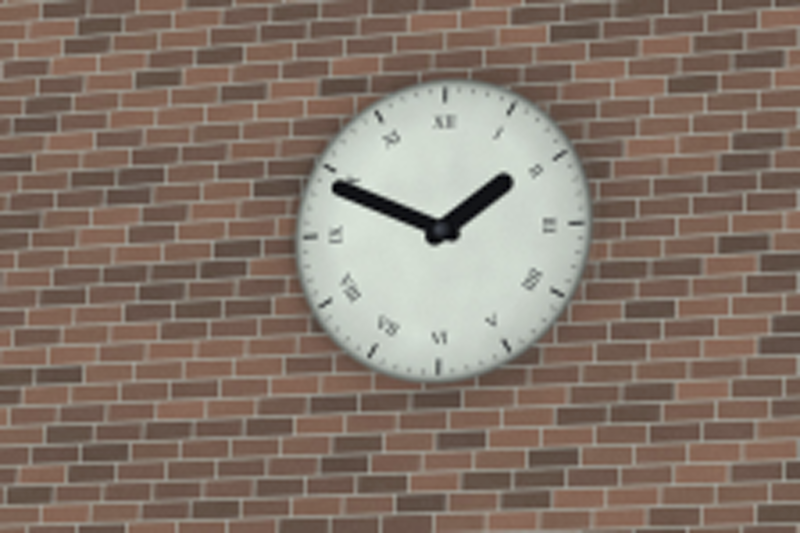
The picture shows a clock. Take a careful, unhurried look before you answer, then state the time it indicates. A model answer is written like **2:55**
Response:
**1:49**
